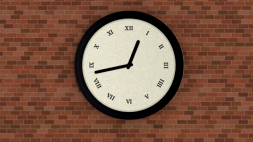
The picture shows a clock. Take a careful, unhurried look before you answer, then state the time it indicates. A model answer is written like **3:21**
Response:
**12:43**
